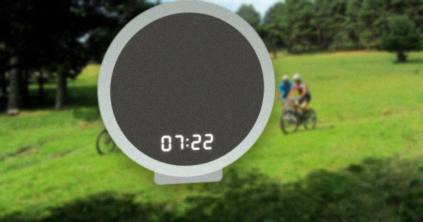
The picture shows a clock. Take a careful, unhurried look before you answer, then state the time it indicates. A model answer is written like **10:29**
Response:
**7:22**
